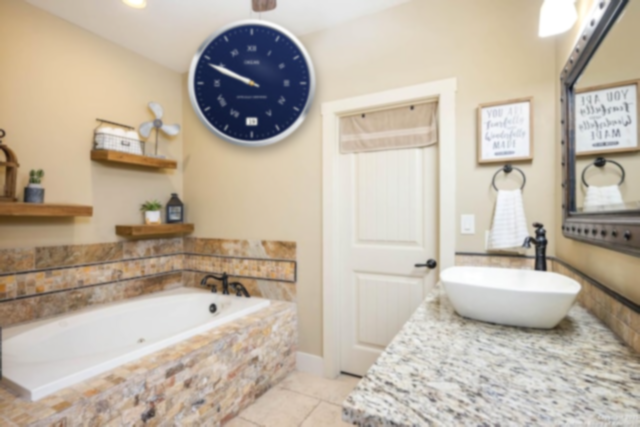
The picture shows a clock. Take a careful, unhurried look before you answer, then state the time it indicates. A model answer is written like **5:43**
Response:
**9:49**
